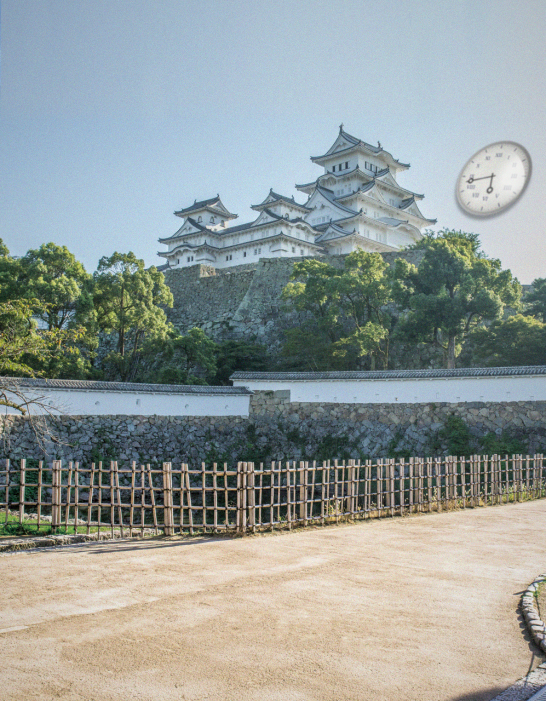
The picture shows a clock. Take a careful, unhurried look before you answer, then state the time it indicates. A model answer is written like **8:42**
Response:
**5:43**
